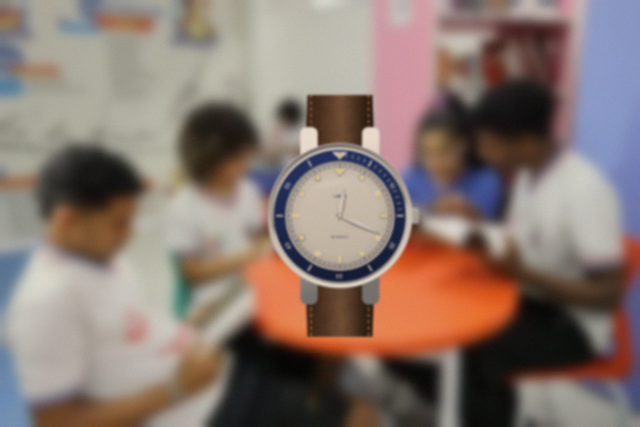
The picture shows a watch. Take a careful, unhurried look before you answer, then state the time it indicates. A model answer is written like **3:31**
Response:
**12:19**
